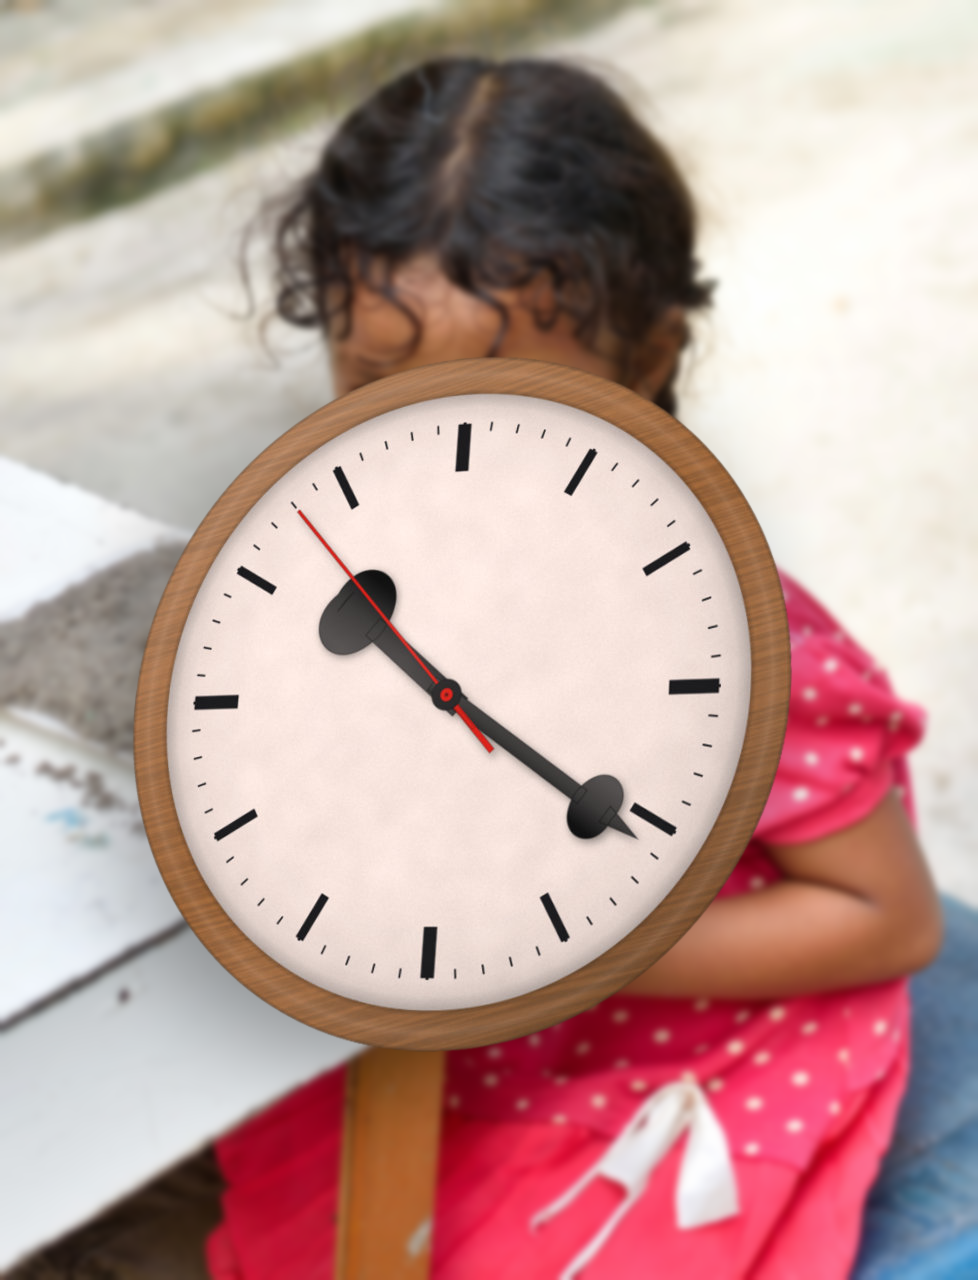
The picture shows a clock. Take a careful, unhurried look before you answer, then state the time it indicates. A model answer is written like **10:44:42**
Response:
**10:20:53**
